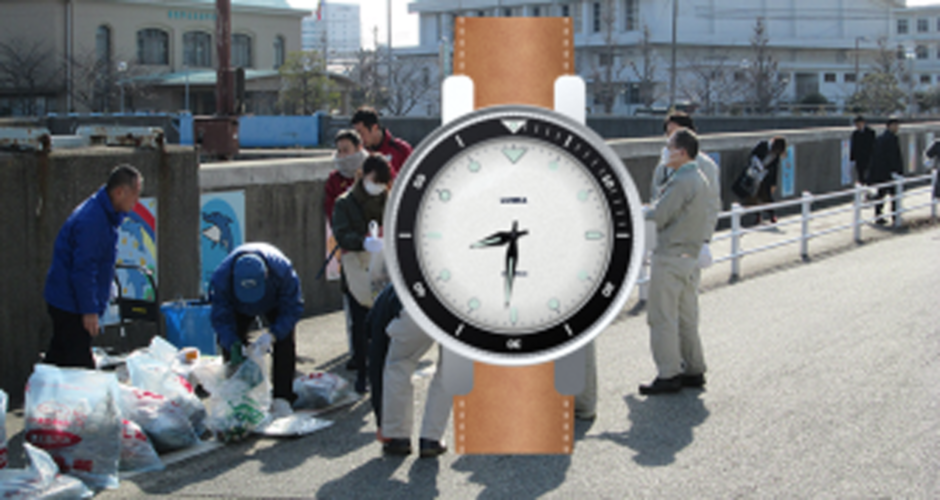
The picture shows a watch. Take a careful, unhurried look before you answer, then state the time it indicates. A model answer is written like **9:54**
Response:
**8:31**
